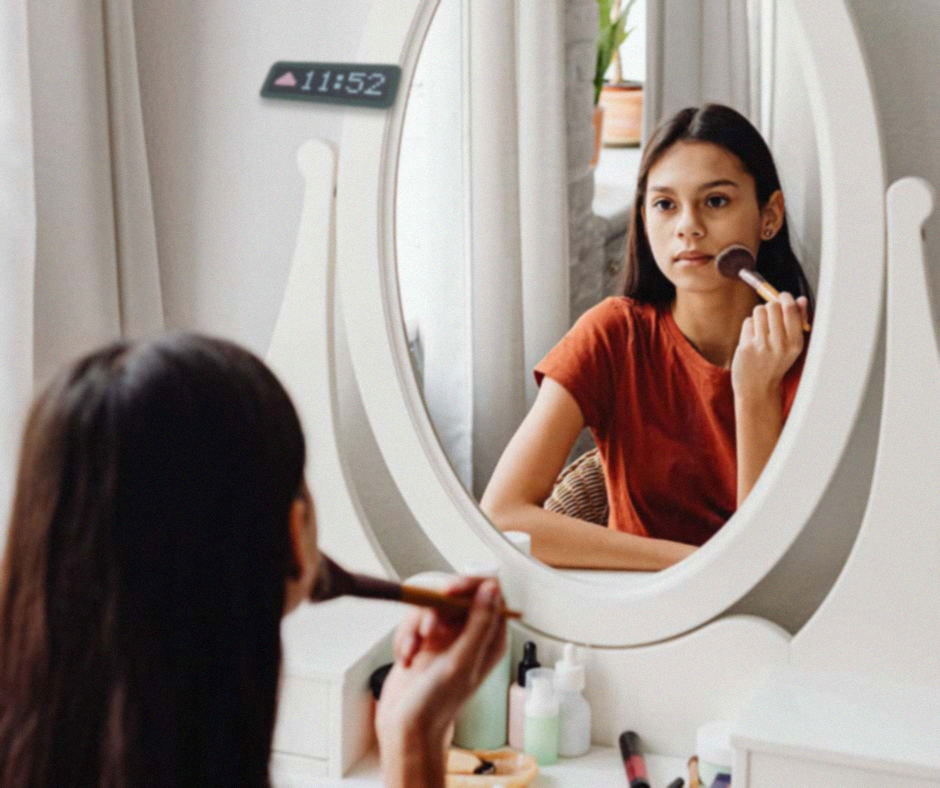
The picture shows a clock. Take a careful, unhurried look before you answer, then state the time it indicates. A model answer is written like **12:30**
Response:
**11:52**
